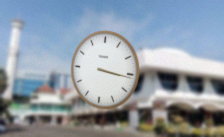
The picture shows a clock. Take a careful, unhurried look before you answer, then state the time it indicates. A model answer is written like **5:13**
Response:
**3:16**
